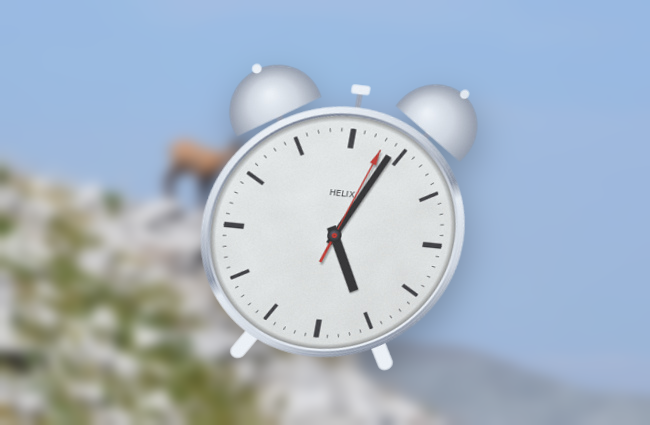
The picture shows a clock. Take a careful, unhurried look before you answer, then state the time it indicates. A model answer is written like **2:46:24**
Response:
**5:04:03**
